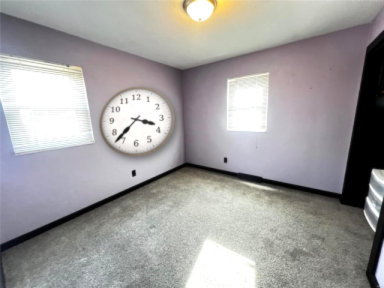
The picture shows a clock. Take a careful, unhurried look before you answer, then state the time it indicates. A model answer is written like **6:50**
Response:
**3:37**
